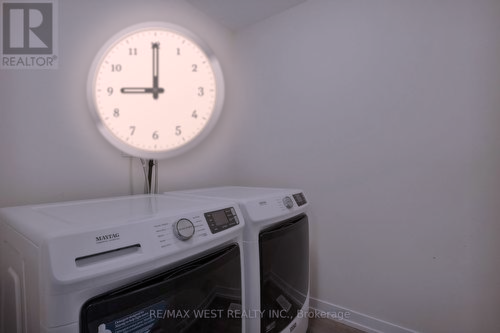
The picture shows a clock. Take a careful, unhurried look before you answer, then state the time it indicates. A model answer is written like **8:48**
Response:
**9:00**
